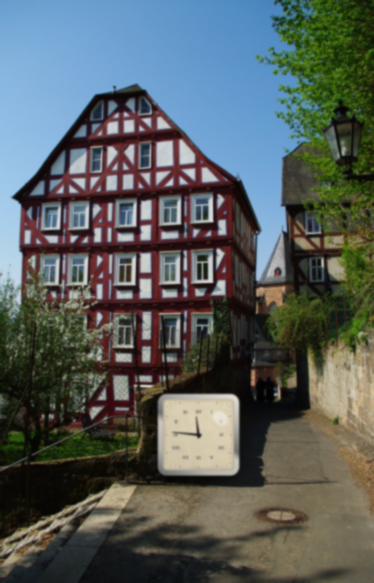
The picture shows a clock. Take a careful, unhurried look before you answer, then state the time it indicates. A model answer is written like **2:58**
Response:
**11:46**
